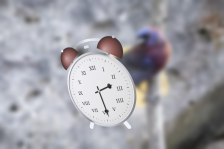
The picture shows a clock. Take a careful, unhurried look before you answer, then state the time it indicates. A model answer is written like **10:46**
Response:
**2:29**
